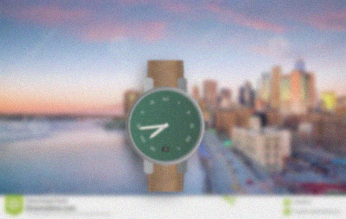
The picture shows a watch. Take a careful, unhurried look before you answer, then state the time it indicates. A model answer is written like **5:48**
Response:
**7:44**
